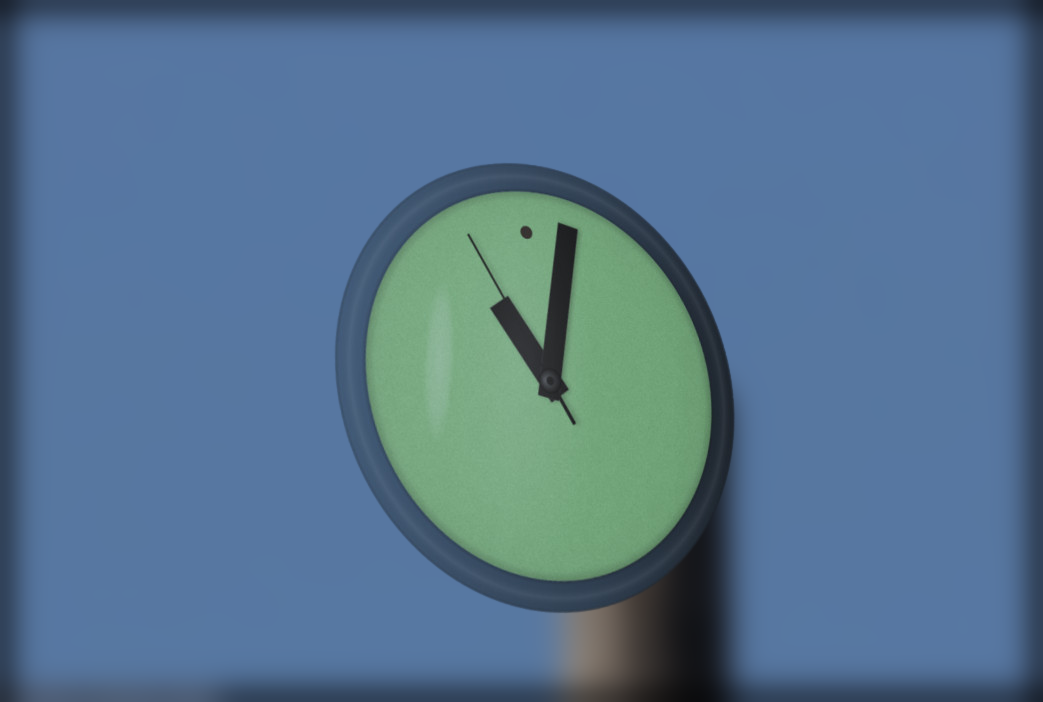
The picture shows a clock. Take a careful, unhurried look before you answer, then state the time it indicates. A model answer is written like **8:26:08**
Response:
**11:02:56**
